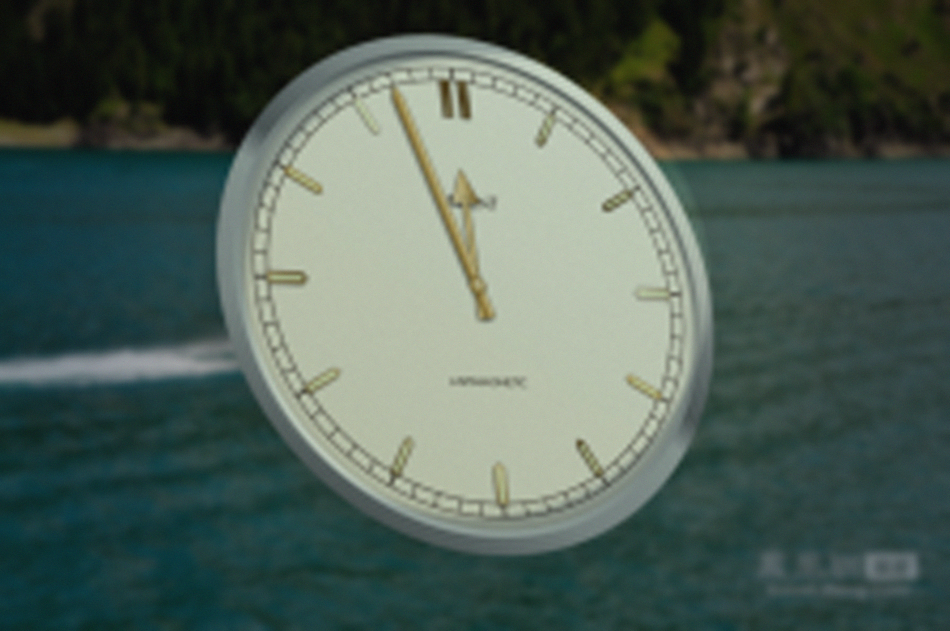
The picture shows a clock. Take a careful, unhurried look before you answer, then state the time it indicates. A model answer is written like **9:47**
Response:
**11:57**
